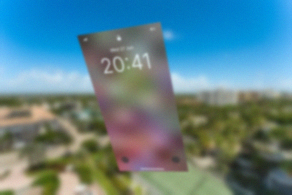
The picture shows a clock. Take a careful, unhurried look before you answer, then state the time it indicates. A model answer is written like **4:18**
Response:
**20:41**
